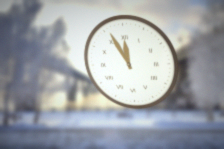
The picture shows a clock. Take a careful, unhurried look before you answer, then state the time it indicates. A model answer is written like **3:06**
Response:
**11:56**
